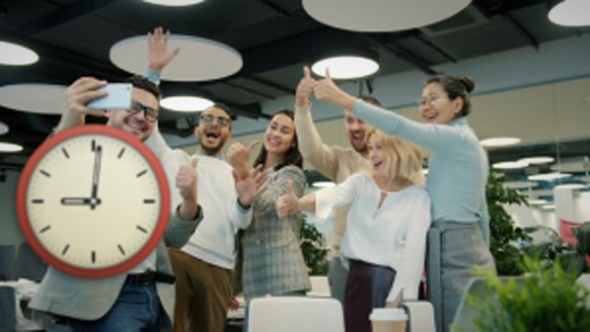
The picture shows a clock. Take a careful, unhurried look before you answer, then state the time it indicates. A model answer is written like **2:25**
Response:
**9:01**
